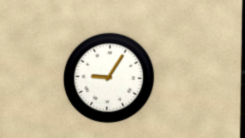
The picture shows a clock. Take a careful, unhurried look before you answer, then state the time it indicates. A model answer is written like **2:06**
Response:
**9:05**
